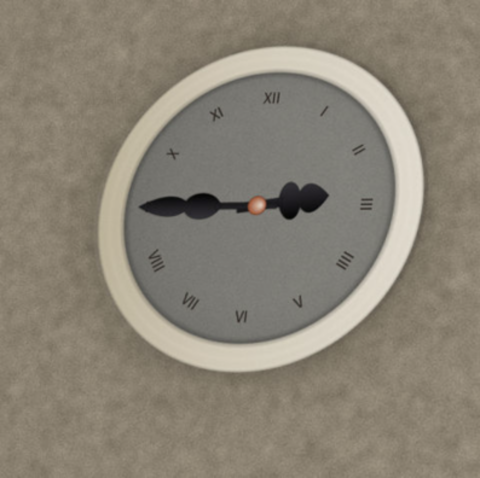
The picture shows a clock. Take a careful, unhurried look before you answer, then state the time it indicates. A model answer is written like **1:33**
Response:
**2:45**
